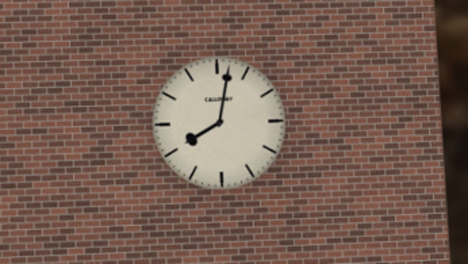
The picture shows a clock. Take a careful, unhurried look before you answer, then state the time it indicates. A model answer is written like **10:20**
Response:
**8:02**
